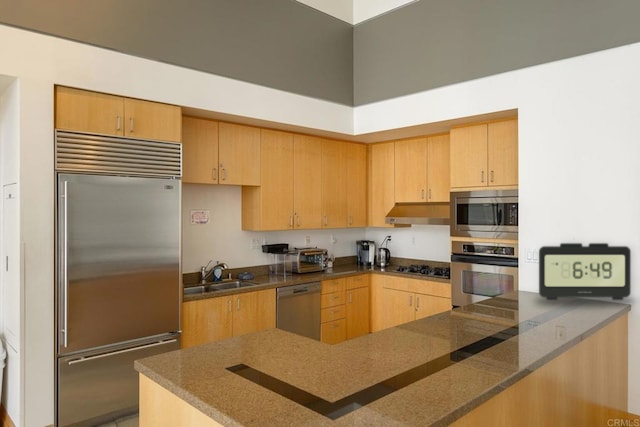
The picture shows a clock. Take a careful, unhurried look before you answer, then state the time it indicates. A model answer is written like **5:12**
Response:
**6:49**
